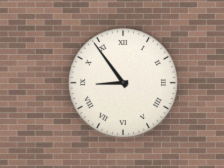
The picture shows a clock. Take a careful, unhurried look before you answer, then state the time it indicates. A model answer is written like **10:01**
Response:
**8:54**
